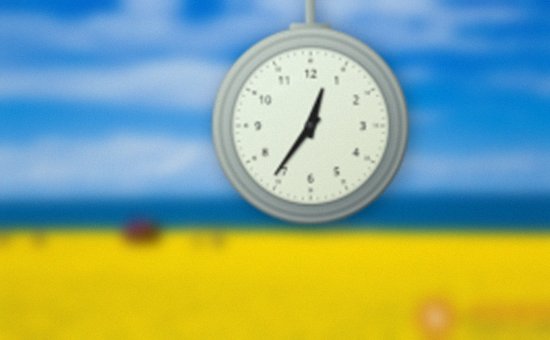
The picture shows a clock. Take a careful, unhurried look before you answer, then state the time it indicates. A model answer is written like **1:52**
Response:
**12:36**
